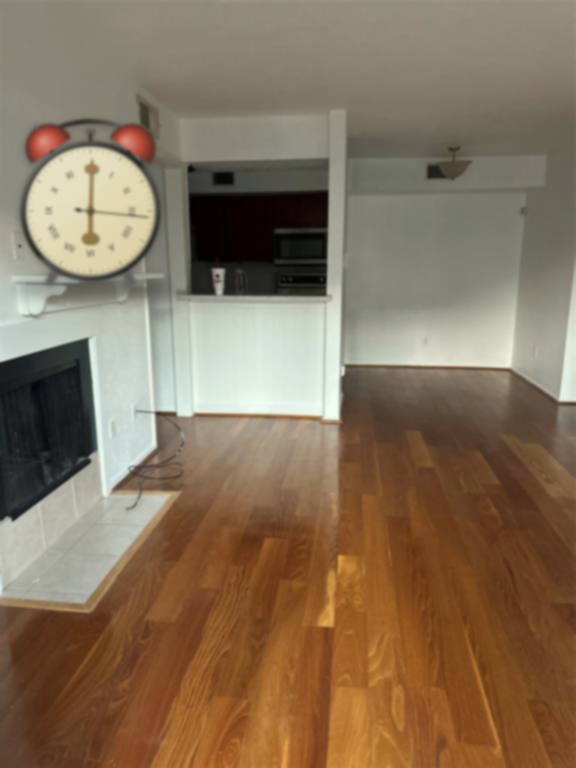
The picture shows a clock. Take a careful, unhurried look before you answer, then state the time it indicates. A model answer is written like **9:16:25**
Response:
**6:00:16**
